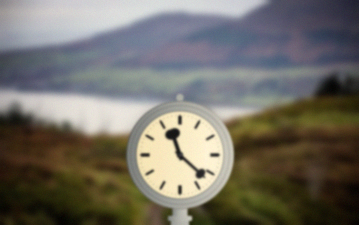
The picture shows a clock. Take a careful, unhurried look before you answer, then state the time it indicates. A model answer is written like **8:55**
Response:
**11:22**
